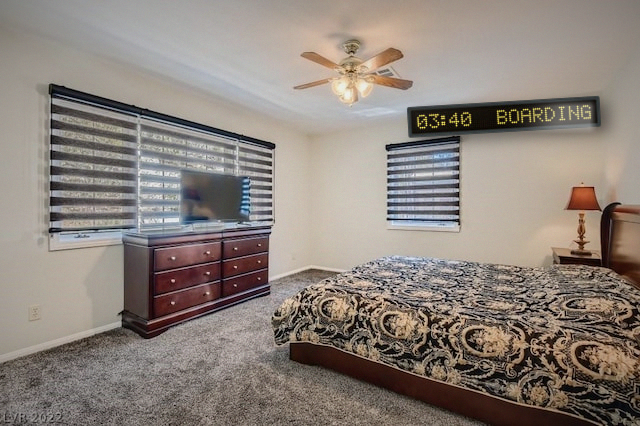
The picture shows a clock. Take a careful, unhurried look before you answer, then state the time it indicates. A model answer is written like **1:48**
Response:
**3:40**
